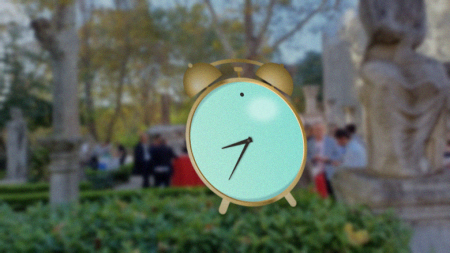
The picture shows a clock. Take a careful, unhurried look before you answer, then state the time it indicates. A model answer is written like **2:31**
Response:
**8:36**
